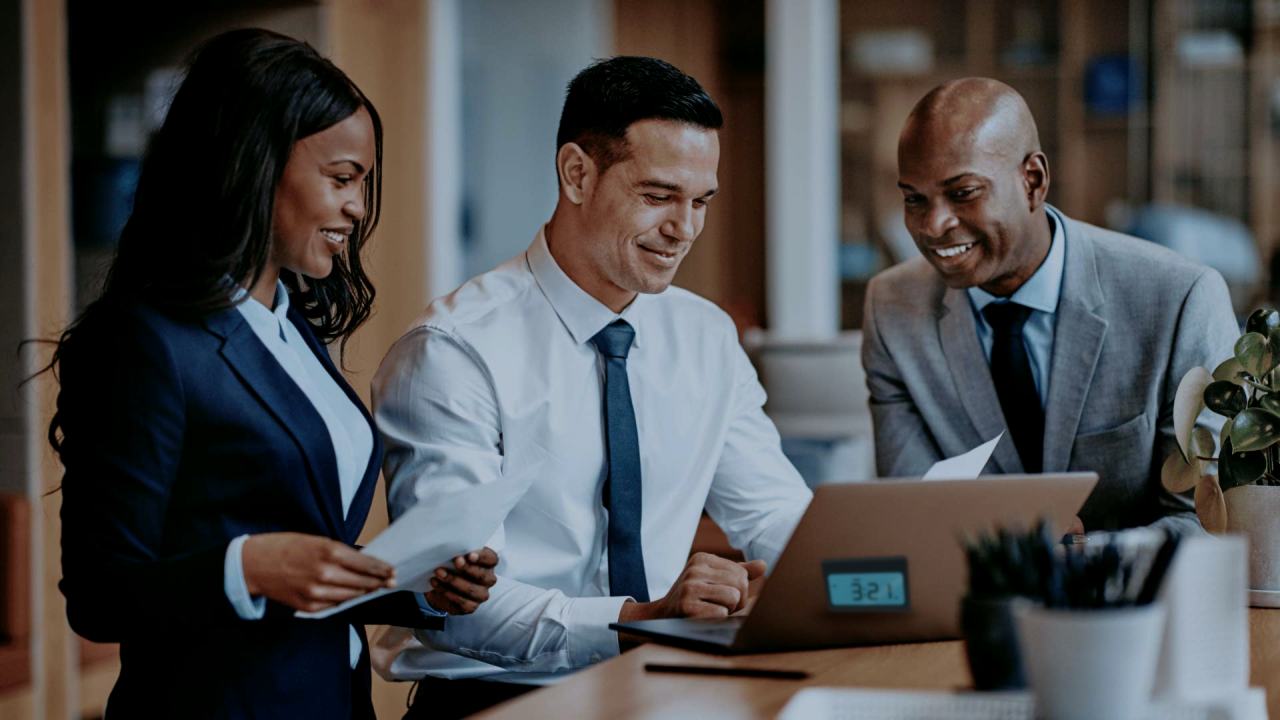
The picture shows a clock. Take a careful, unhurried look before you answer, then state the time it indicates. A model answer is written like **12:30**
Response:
**3:21**
